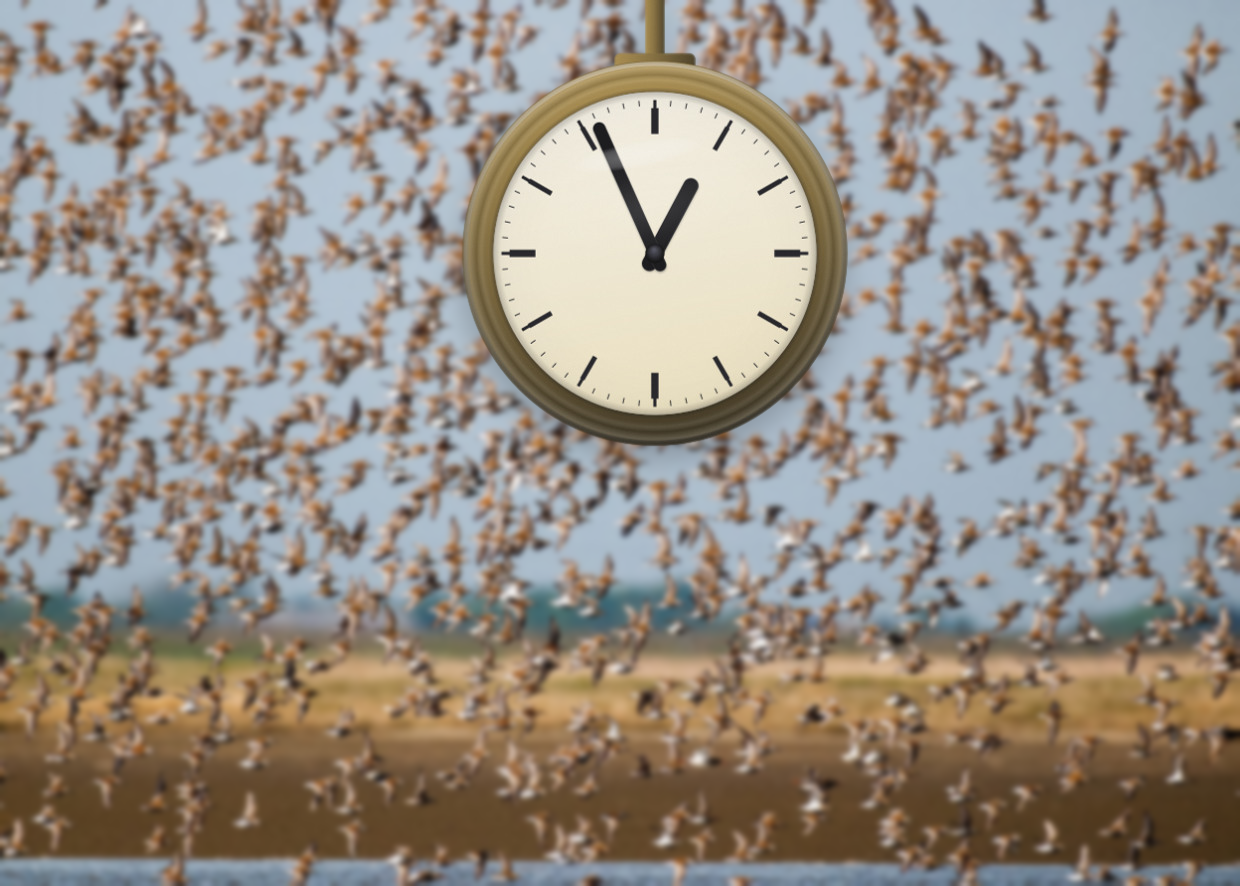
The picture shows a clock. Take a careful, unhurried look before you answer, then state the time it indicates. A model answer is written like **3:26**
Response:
**12:56**
